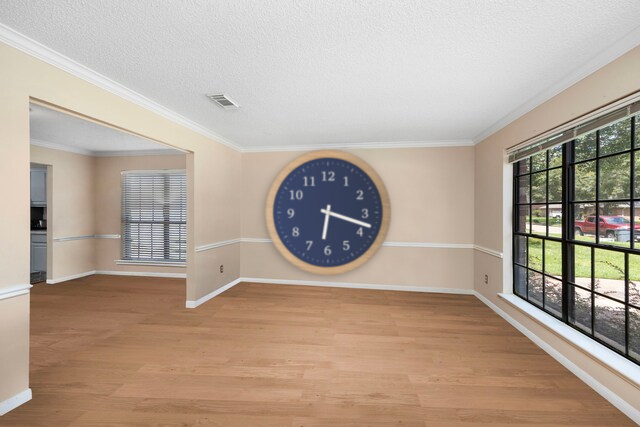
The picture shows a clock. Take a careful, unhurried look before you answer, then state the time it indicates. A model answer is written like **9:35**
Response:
**6:18**
